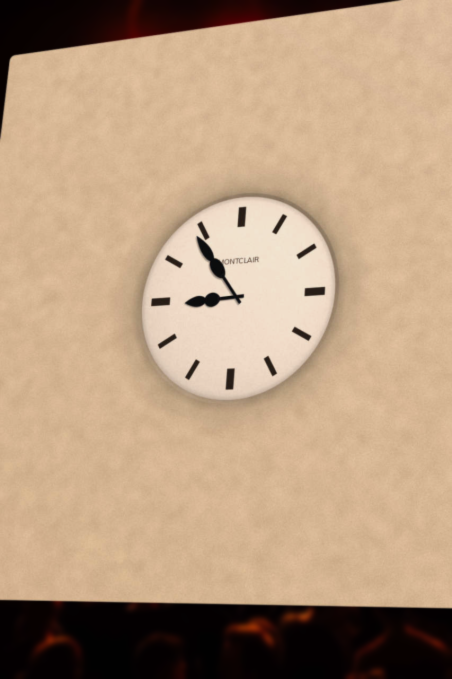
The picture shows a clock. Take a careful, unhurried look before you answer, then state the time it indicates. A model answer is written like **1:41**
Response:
**8:54**
